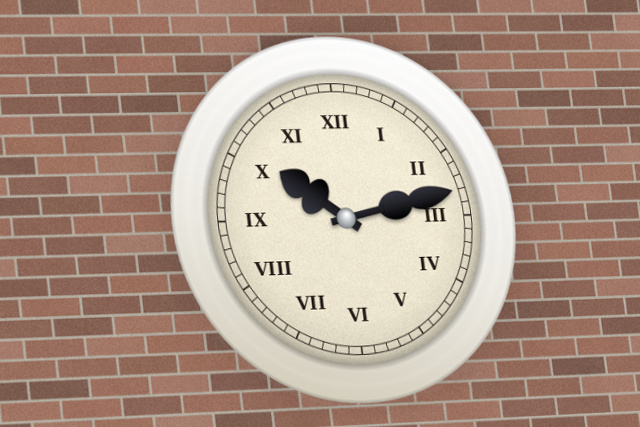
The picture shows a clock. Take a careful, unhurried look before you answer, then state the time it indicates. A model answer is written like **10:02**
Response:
**10:13**
